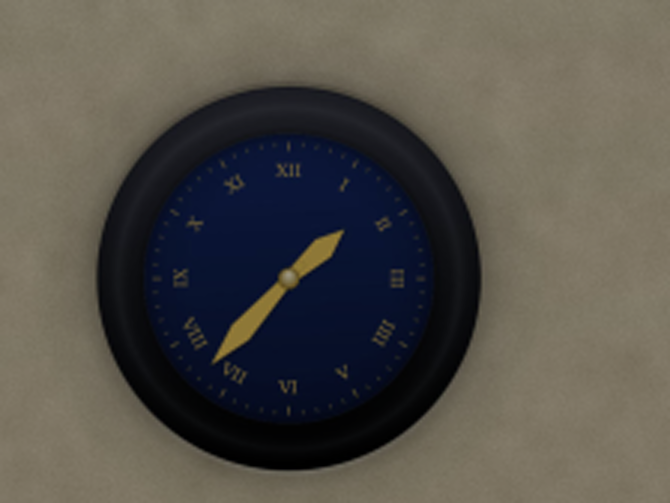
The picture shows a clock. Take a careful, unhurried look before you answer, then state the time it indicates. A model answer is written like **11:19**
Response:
**1:37**
